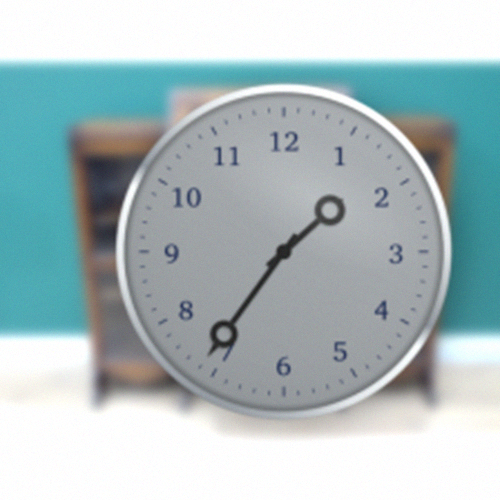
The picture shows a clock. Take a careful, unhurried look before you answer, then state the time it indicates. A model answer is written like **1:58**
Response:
**1:36**
